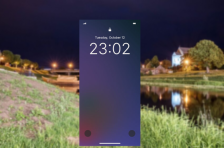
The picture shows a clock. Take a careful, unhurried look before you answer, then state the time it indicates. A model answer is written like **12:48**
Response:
**23:02**
